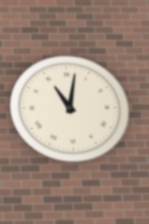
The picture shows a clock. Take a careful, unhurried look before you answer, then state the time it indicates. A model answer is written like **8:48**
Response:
**11:02**
